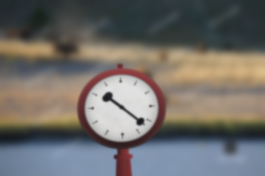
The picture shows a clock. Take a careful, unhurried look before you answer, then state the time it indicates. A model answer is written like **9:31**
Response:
**10:22**
